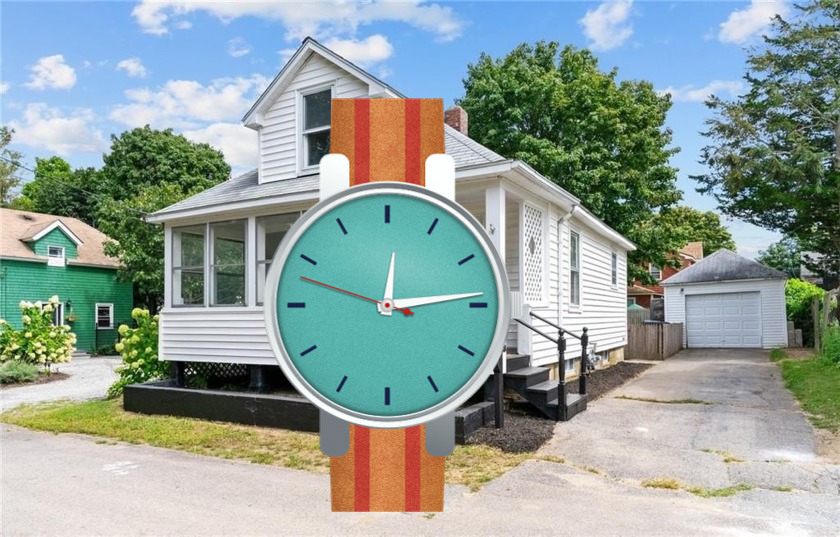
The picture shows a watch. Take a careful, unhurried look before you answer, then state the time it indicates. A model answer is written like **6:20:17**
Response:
**12:13:48**
